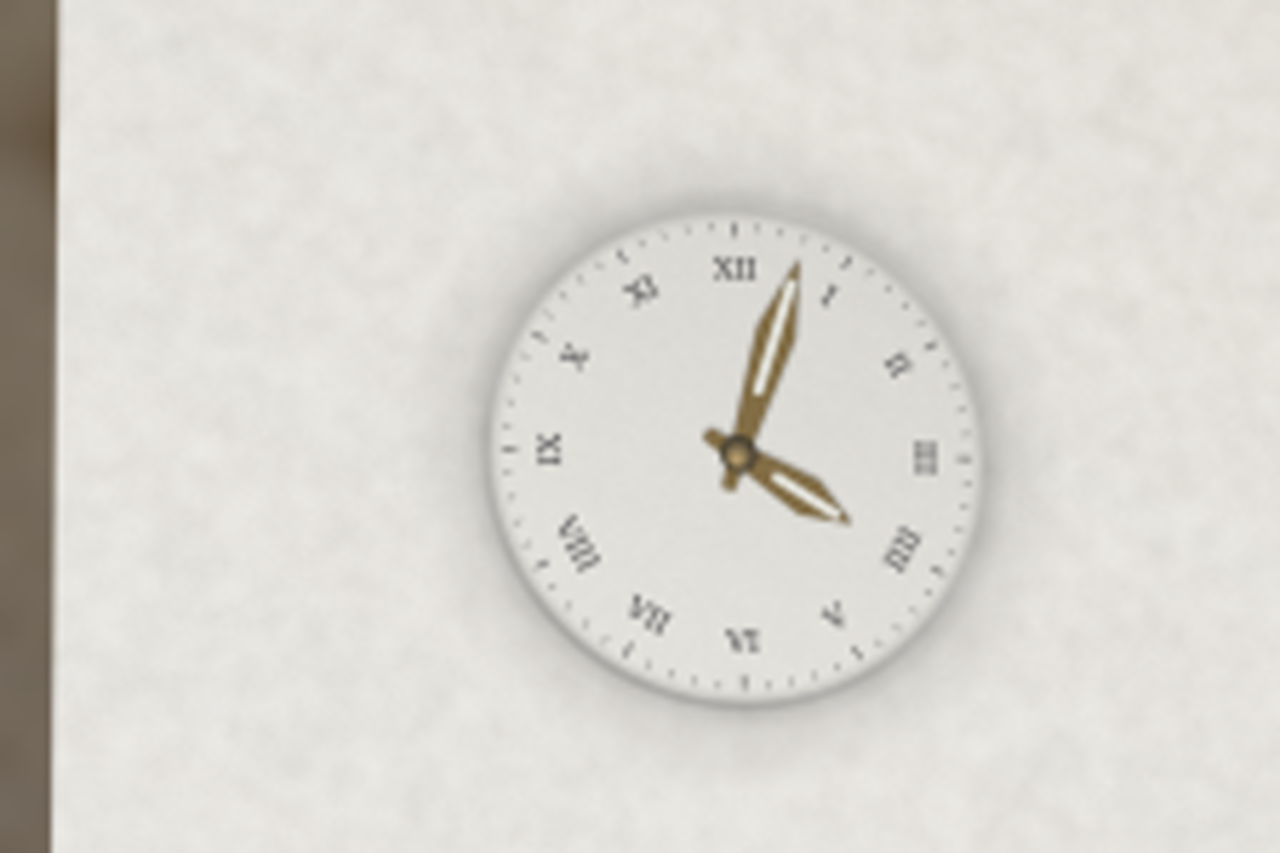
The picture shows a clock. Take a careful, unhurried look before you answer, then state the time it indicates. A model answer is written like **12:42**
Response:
**4:03**
